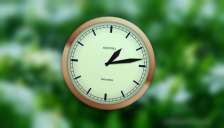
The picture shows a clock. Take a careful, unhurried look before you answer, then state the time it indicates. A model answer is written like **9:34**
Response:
**1:13**
